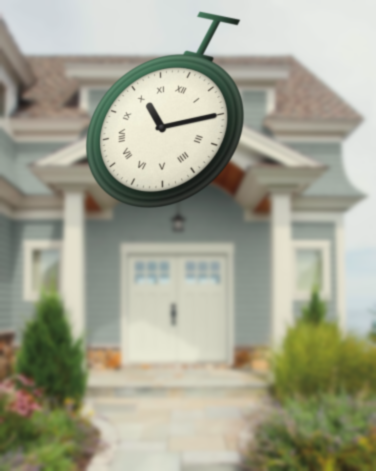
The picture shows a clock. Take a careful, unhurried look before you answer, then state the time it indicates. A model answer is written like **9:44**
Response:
**10:10**
